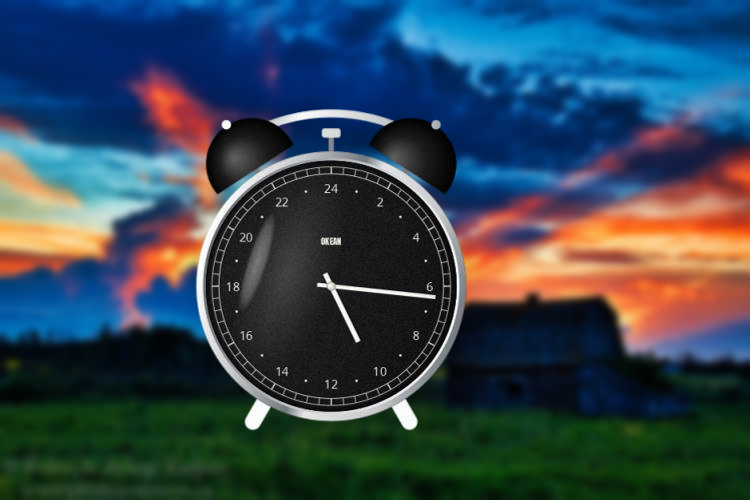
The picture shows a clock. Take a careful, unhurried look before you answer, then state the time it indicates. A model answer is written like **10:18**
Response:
**10:16**
